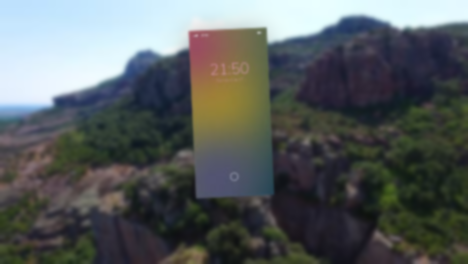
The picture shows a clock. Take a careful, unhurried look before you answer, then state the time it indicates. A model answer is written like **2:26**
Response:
**21:50**
